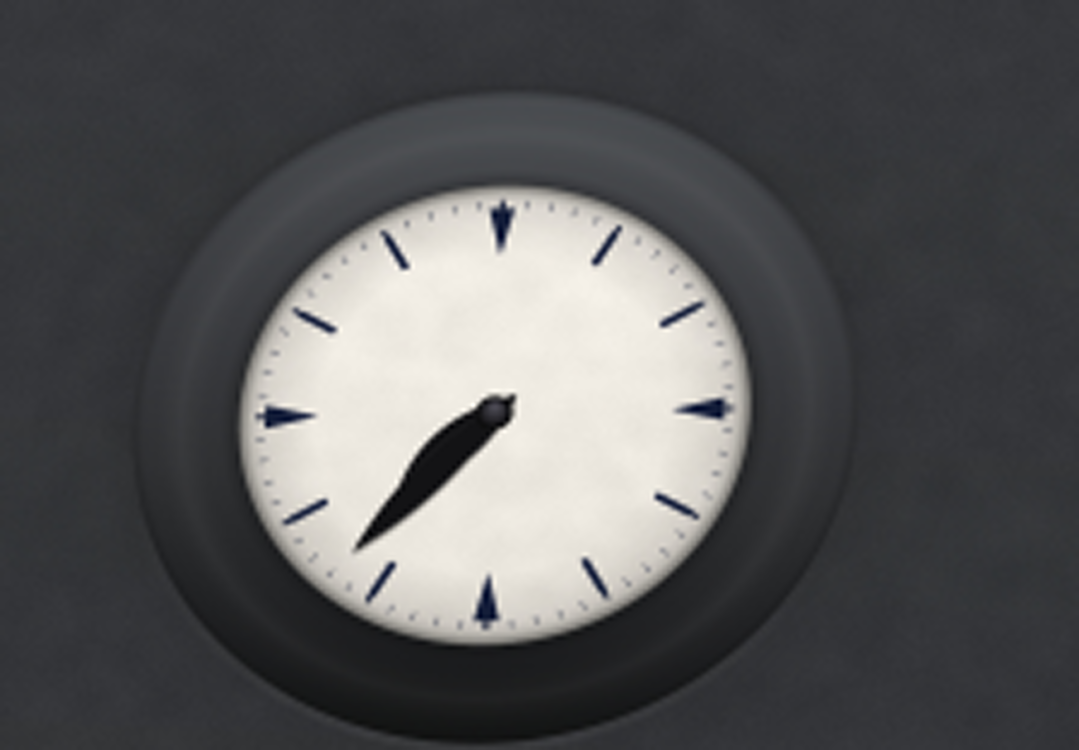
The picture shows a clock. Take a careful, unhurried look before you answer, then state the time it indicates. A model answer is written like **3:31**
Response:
**7:37**
